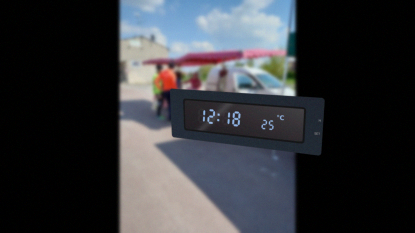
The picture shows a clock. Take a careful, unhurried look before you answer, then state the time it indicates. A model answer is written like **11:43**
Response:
**12:18**
